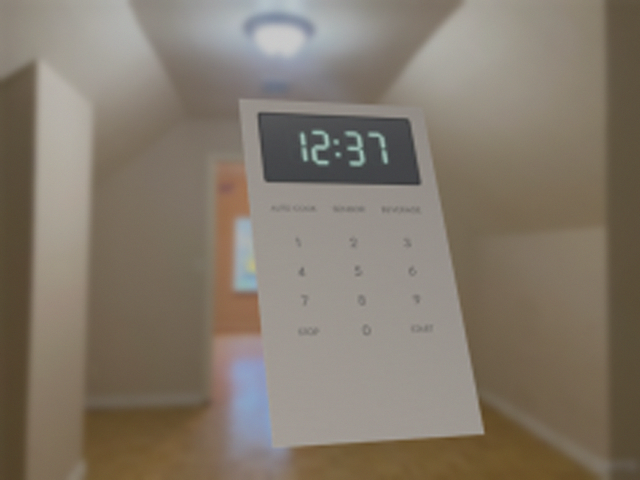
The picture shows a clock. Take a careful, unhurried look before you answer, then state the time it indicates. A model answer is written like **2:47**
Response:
**12:37**
